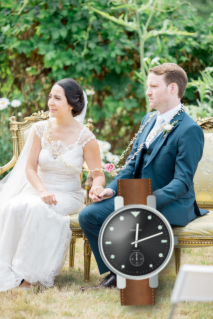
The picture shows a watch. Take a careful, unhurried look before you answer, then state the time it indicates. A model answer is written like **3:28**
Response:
**12:12**
